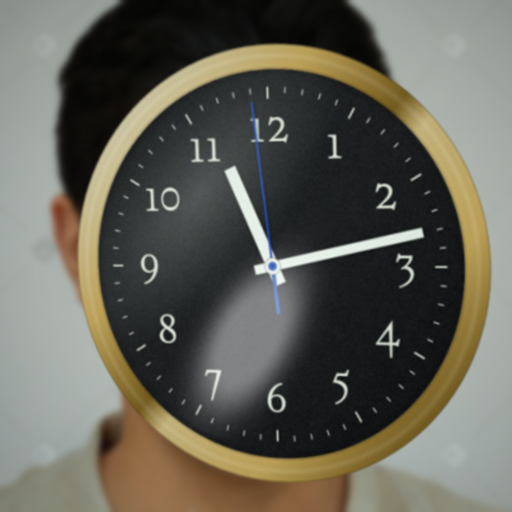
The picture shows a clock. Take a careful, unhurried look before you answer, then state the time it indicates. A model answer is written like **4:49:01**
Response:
**11:12:59**
